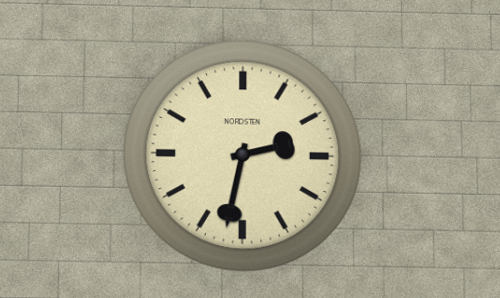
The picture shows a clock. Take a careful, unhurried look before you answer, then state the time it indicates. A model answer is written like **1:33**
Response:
**2:32**
